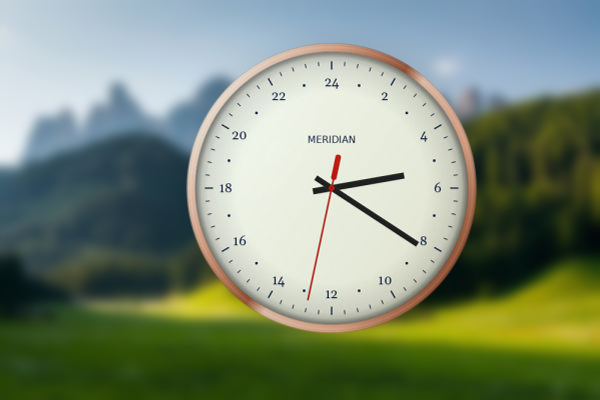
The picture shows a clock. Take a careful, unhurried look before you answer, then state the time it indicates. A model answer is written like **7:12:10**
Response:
**5:20:32**
